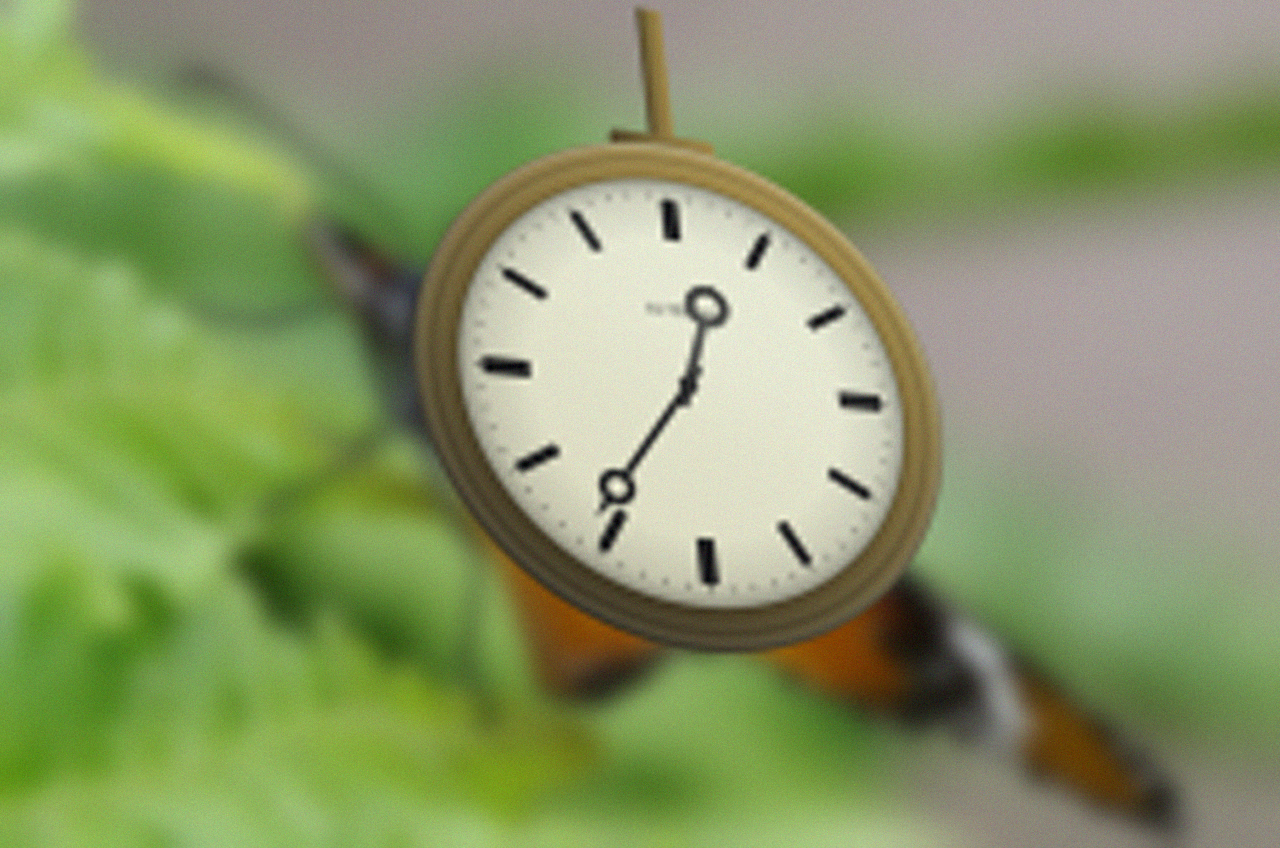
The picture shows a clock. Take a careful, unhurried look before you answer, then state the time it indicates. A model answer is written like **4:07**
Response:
**12:36**
